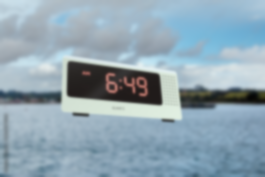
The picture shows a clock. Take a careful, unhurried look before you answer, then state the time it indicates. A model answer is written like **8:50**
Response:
**6:49**
